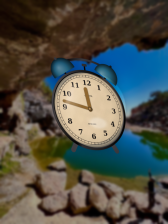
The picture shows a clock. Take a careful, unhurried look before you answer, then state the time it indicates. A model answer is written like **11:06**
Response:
**11:47**
